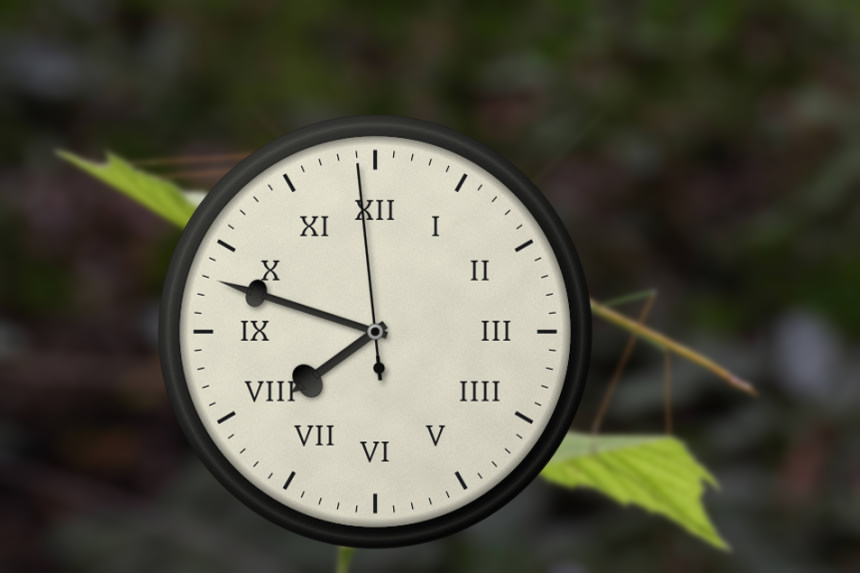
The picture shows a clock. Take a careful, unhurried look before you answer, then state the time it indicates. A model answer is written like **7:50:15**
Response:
**7:47:59**
